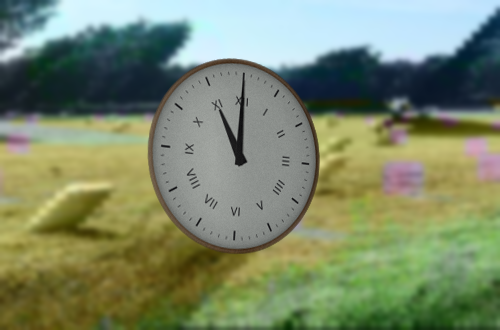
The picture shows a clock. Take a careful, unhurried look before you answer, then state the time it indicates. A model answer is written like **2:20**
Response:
**11:00**
